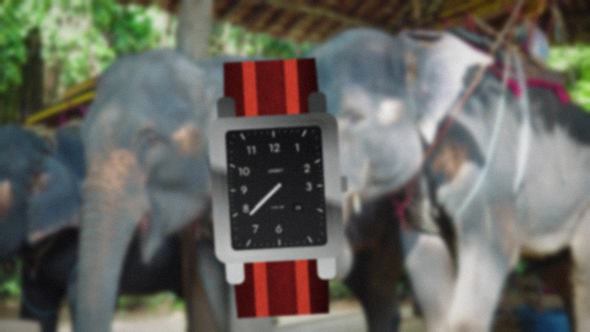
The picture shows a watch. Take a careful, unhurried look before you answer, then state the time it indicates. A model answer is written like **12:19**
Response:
**7:38**
